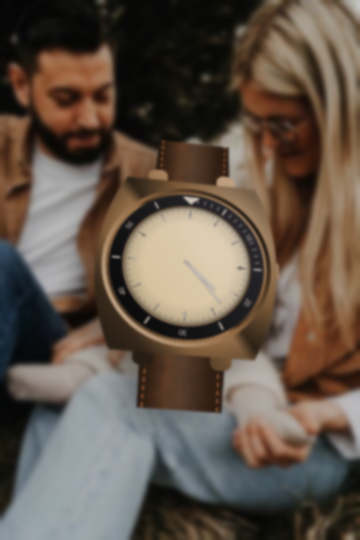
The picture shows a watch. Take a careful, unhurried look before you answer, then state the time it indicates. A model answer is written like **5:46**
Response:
**4:23**
